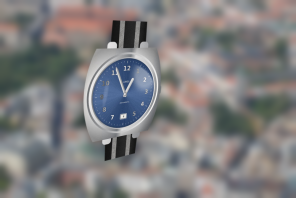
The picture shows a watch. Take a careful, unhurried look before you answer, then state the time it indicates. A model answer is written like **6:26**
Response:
**12:56**
